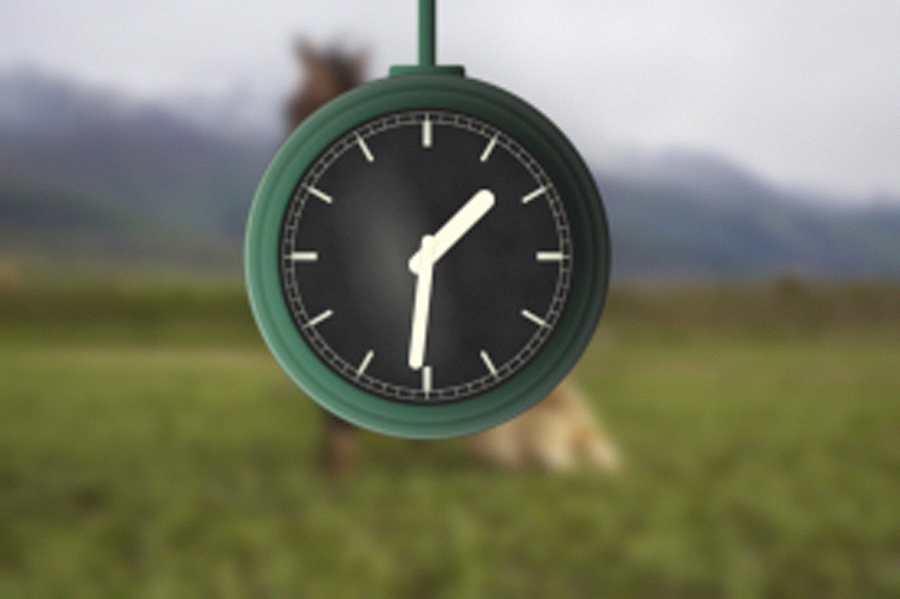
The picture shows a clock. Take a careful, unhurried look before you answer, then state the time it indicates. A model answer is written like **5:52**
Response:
**1:31**
